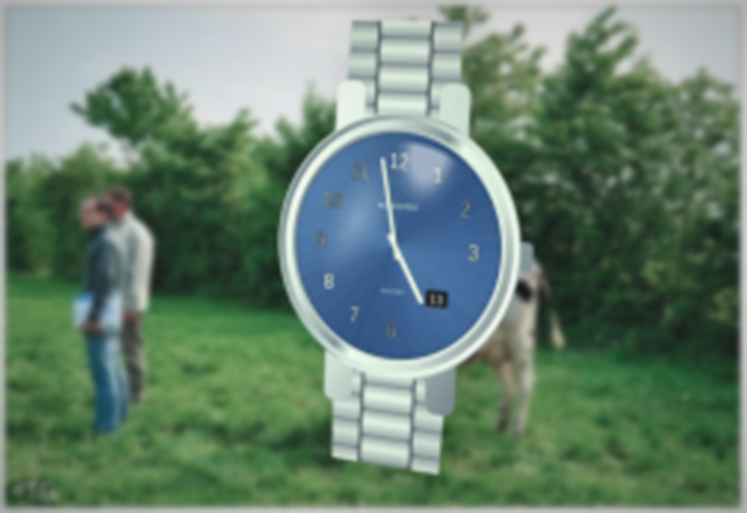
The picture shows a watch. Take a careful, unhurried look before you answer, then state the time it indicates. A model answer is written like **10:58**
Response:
**4:58**
